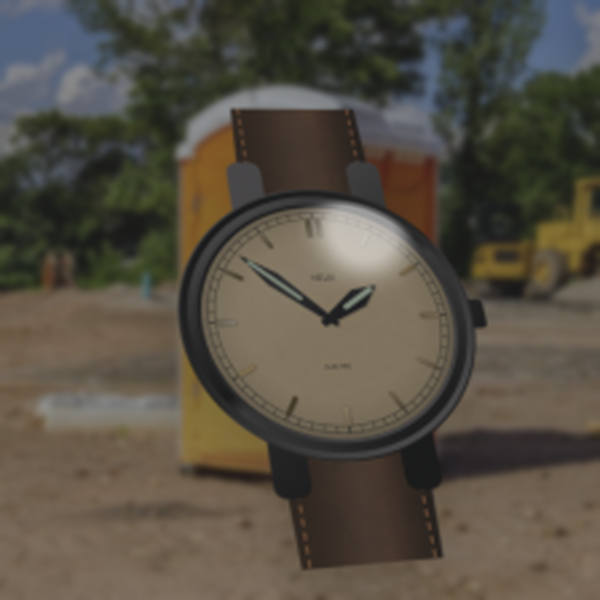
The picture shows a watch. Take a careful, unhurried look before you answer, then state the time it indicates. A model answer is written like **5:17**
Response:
**1:52**
